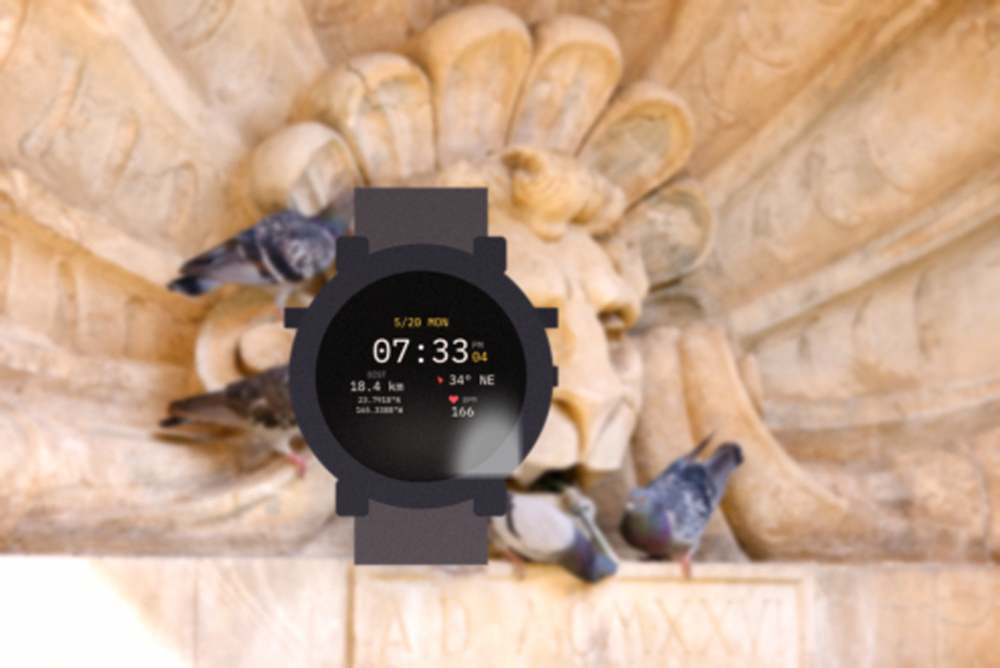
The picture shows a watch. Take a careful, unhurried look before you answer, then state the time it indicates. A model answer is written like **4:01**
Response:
**7:33**
